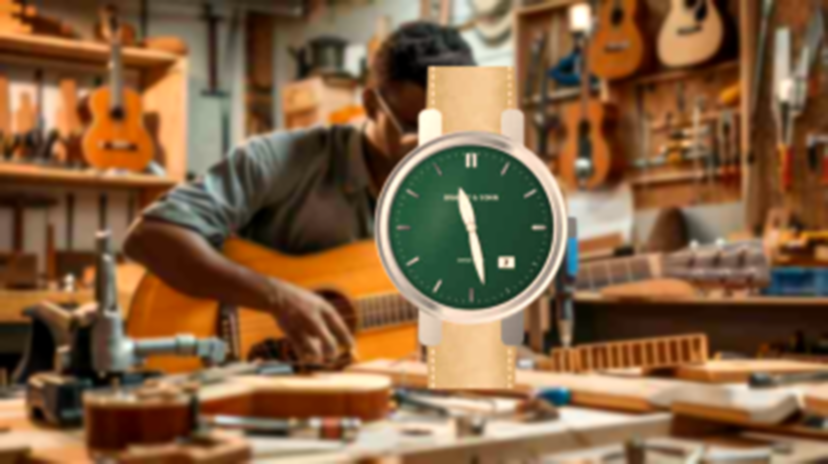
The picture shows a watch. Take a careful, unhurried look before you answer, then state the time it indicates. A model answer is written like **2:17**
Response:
**11:28**
